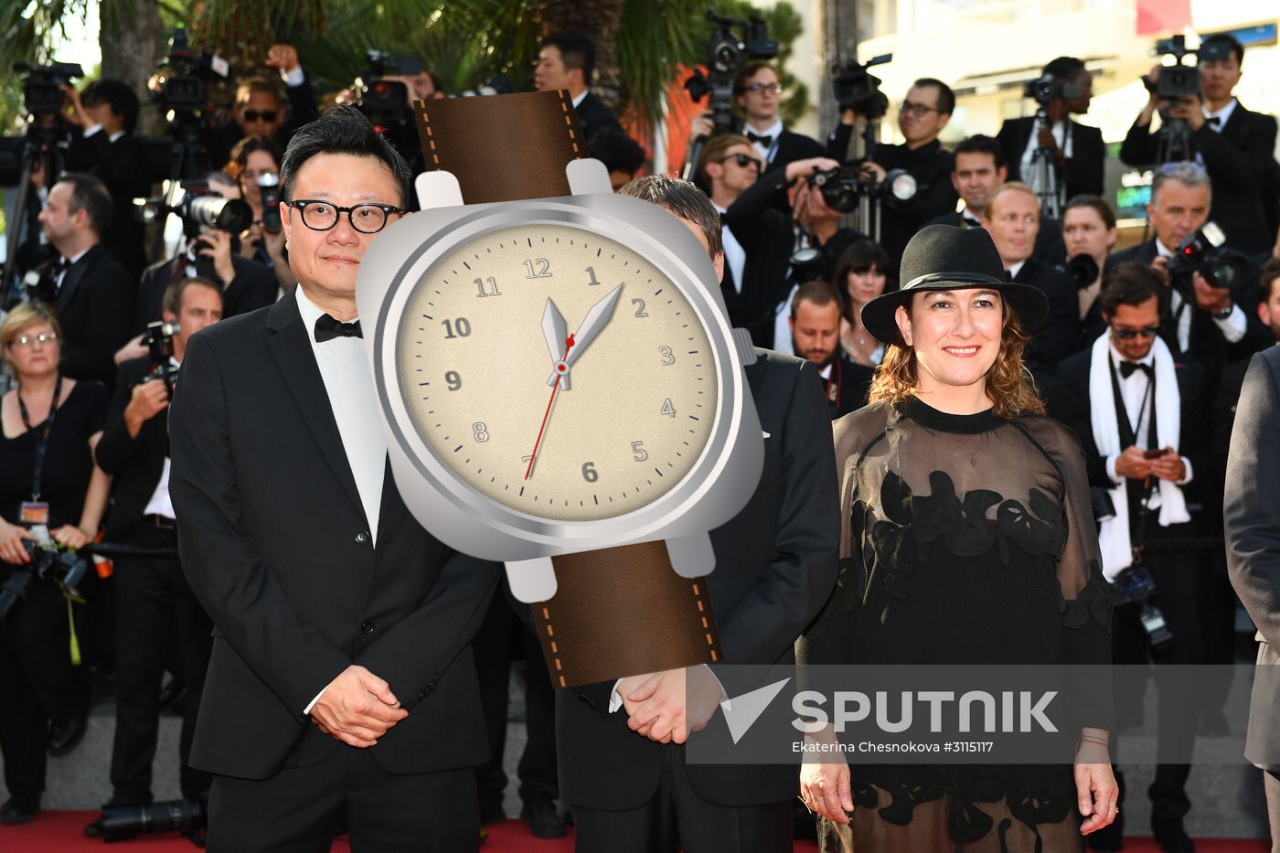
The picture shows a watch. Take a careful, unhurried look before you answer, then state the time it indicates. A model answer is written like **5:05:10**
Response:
**12:07:35**
